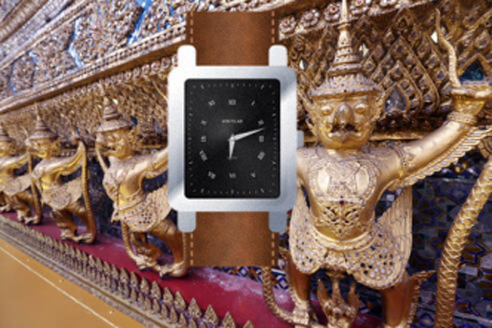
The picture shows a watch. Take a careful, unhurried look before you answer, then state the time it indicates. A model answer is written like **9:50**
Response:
**6:12**
